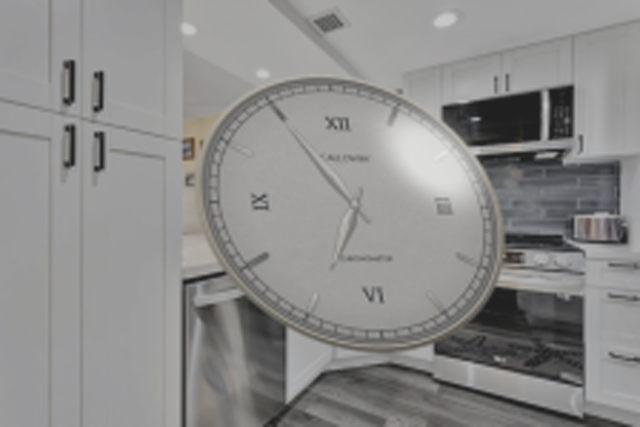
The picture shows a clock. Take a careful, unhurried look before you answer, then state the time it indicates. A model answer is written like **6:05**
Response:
**6:55**
